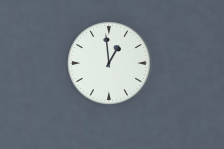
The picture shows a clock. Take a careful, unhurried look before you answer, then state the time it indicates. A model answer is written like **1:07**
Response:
**12:59**
